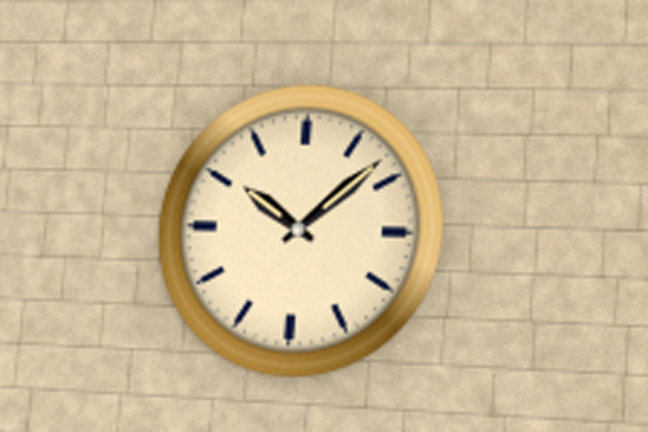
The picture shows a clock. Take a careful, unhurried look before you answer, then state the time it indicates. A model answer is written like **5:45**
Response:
**10:08**
